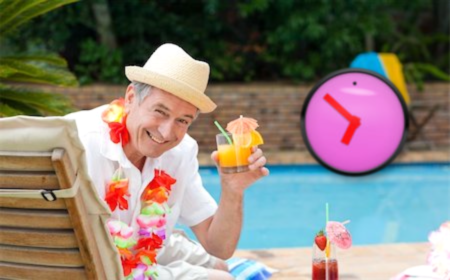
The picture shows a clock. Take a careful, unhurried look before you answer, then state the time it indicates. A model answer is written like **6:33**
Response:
**6:52**
